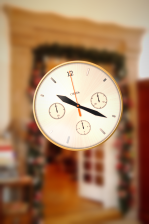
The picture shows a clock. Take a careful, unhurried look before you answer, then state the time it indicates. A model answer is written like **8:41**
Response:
**10:21**
